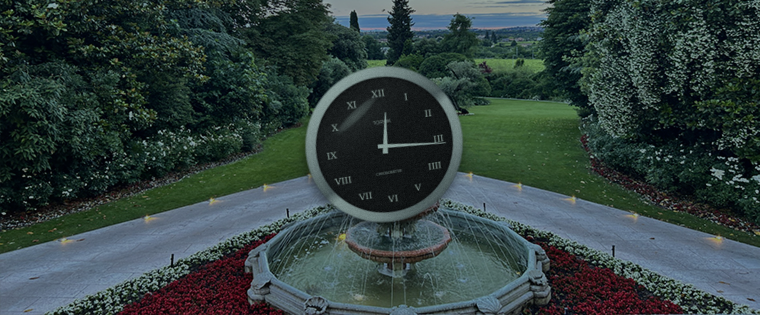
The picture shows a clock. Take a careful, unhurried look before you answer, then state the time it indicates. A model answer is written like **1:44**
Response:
**12:16**
